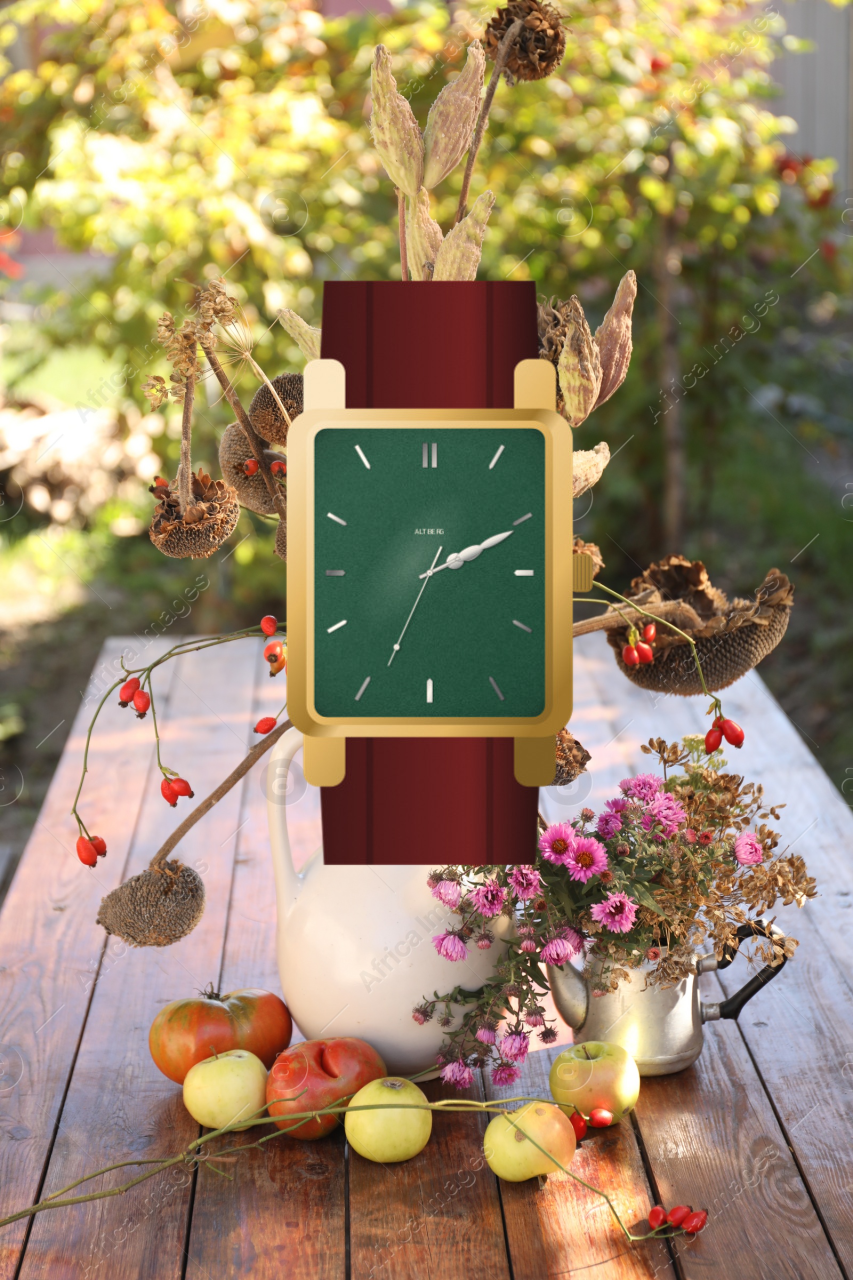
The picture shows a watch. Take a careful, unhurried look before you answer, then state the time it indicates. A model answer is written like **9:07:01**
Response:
**2:10:34**
